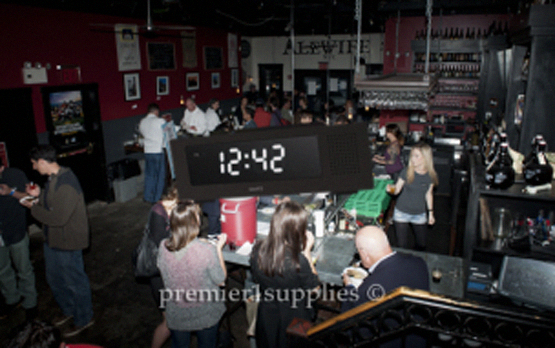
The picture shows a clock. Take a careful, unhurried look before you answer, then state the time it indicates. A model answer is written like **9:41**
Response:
**12:42**
